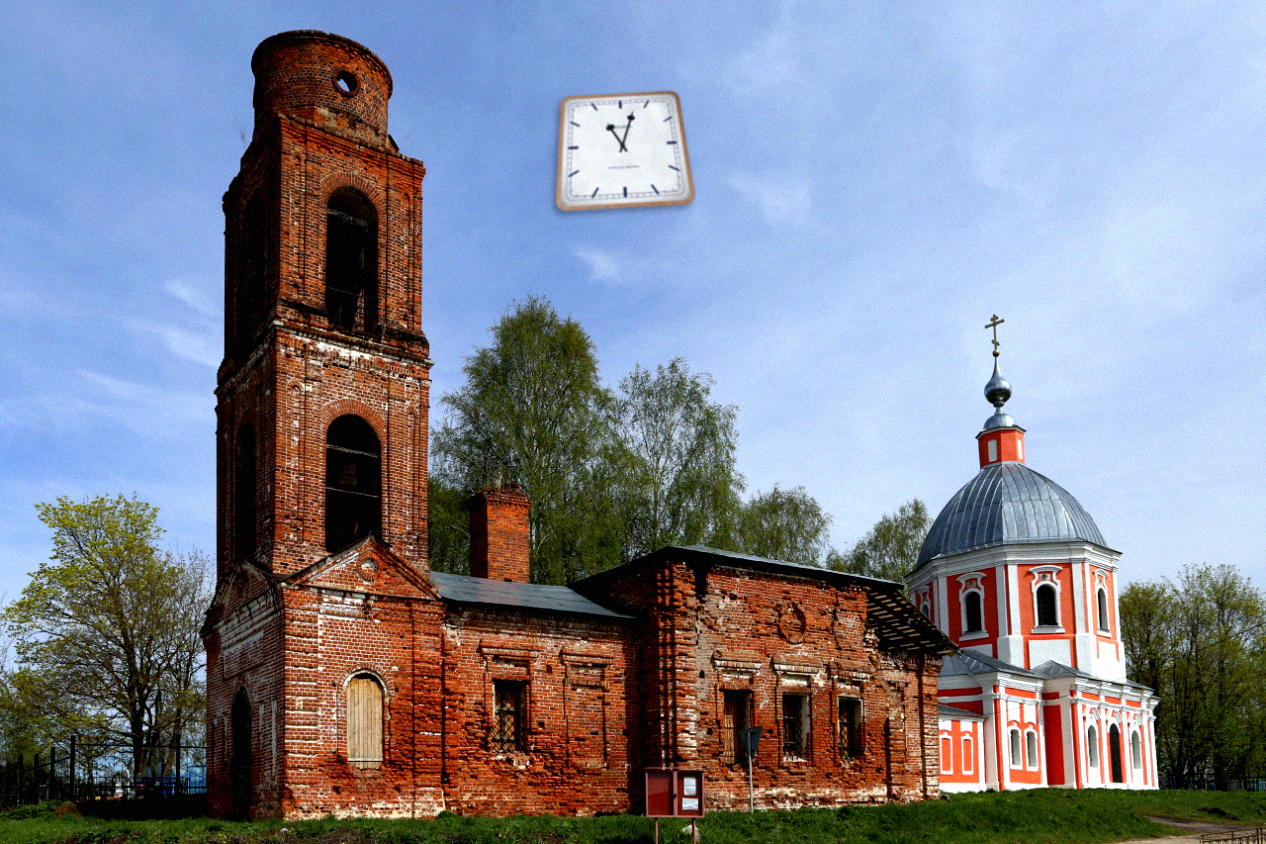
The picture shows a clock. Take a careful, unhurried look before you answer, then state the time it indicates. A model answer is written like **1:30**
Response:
**11:03**
